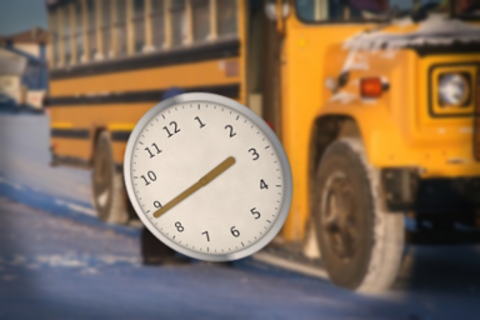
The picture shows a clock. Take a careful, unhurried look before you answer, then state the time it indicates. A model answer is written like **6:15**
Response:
**2:44**
